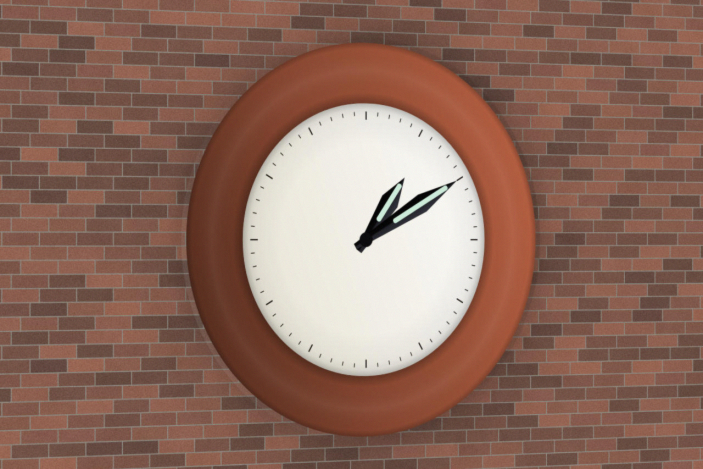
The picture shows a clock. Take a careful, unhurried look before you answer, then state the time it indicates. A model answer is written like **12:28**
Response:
**1:10**
